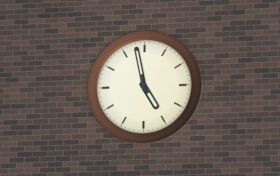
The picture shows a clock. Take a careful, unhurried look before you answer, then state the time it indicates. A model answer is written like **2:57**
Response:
**4:58**
